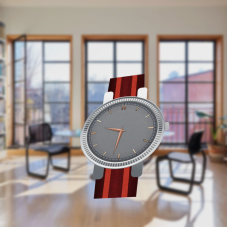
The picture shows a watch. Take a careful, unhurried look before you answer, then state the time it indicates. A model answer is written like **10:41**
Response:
**9:32**
